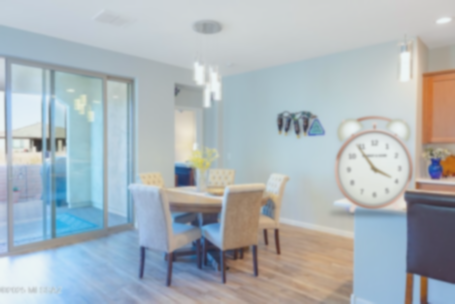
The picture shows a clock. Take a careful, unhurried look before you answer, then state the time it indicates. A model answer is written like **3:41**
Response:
**3:54**
